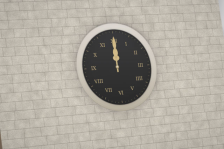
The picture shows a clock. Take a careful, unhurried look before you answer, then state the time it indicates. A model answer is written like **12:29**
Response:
**12:00**
